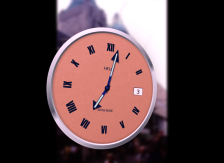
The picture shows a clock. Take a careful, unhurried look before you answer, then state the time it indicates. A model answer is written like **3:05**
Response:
**7:02**
